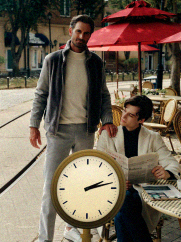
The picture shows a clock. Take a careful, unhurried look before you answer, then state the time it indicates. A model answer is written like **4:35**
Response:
**2:13**
